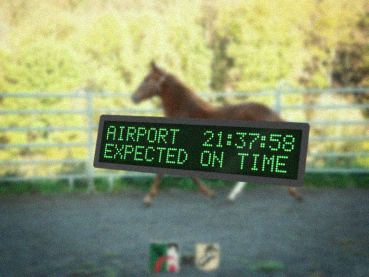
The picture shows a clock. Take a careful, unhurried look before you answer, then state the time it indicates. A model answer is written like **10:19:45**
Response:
**21:37:58**
